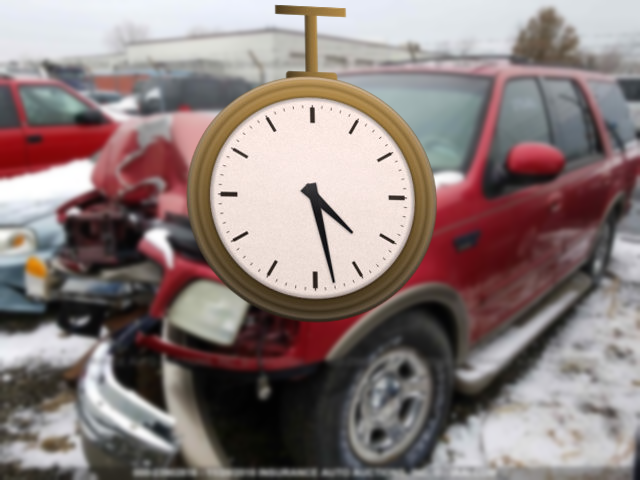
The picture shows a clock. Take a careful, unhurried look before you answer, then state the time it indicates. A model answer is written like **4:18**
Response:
**4:28**
